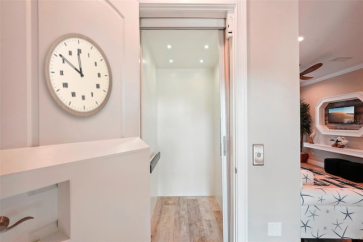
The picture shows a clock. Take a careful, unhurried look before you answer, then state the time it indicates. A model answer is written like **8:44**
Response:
**11:51**
